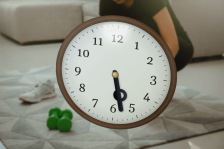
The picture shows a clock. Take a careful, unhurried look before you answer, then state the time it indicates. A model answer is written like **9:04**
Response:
**5:28**
